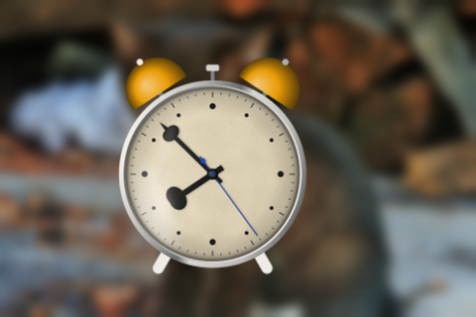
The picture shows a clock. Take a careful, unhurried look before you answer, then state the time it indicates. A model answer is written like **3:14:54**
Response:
**7:52:24**
